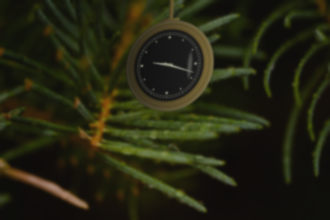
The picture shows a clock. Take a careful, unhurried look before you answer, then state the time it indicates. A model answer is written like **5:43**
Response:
**9:18**
